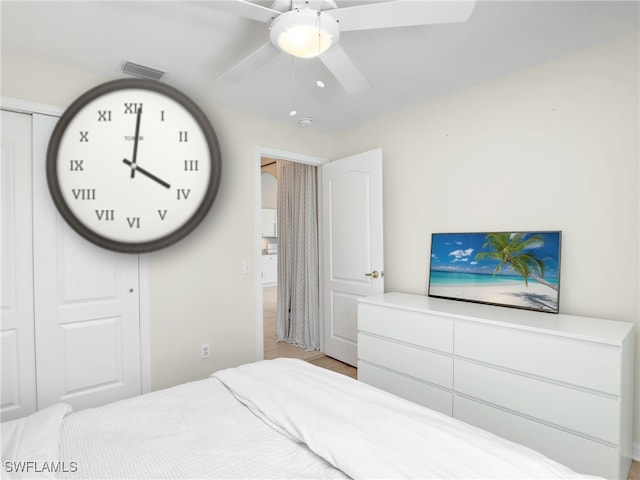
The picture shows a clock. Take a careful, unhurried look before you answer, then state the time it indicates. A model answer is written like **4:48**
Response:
**4:01**
